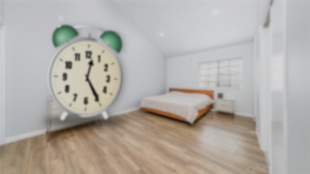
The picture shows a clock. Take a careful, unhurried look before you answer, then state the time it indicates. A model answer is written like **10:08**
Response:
**12:25**
